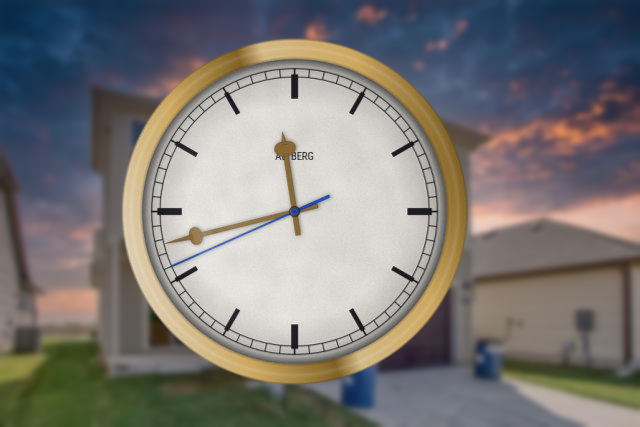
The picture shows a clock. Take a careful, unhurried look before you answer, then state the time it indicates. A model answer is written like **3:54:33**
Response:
**11:42:41**
